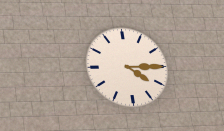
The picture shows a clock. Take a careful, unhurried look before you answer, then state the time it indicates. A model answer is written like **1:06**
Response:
**4:15**
